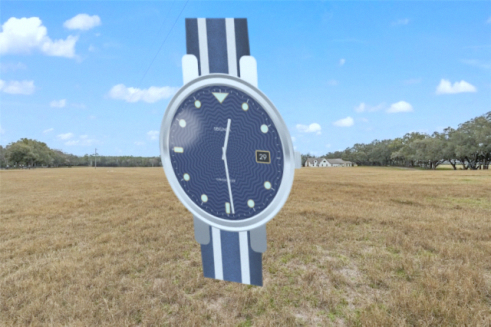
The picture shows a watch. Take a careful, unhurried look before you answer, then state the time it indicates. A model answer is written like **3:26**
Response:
**12:29**
